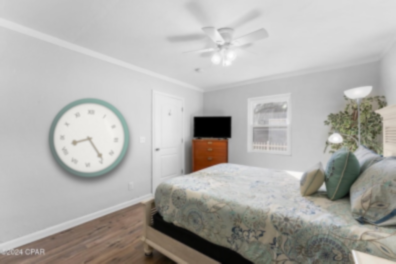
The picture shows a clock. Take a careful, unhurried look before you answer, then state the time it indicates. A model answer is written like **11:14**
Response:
**8:24**
